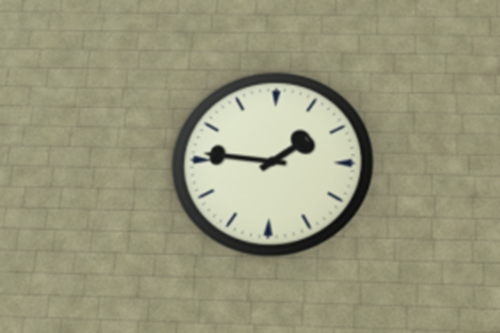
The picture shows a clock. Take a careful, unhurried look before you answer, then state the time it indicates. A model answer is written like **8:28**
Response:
**1:46**
